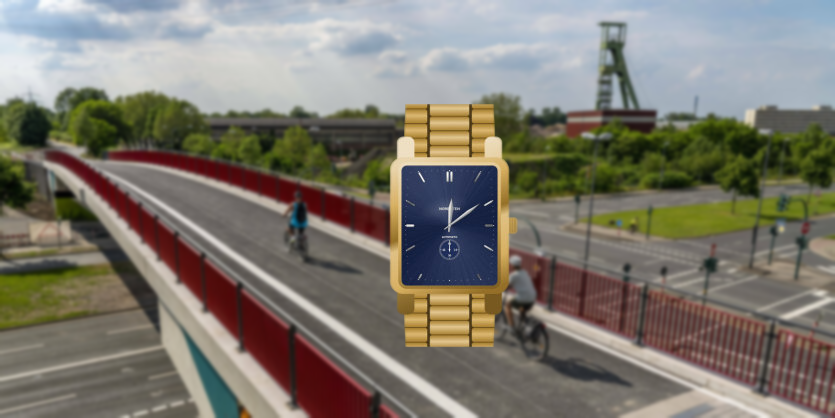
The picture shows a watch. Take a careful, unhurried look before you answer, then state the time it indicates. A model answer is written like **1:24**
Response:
**12:09**
